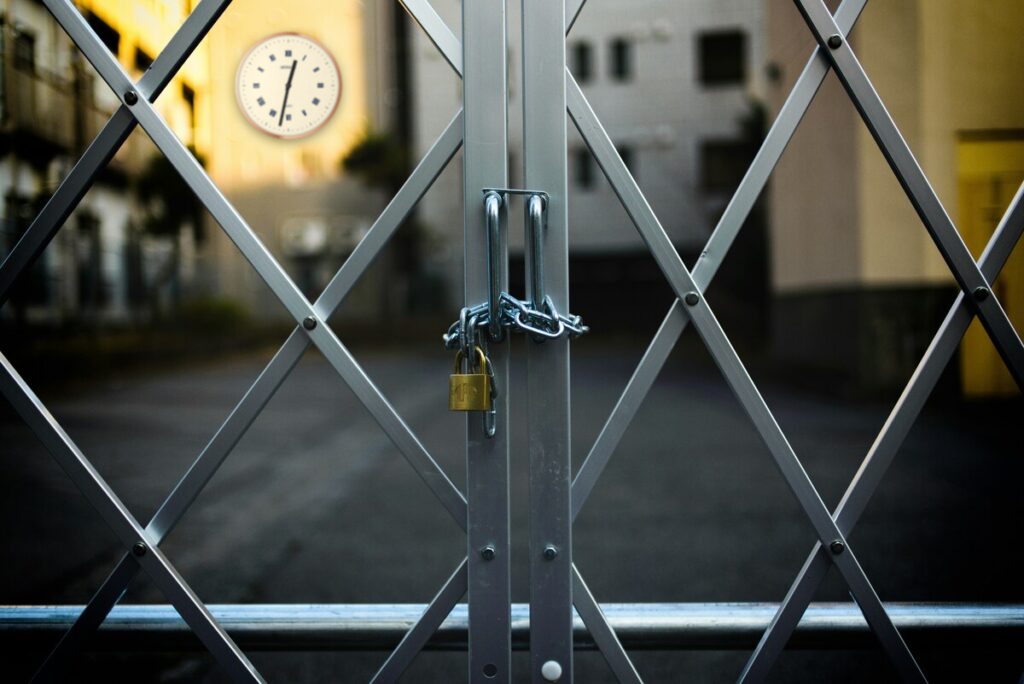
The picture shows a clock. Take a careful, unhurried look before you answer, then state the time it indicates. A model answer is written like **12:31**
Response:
**12:32**
